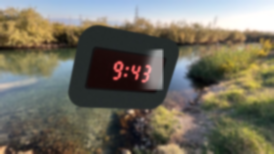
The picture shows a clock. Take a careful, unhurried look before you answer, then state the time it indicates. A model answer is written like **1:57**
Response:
**9:43**
